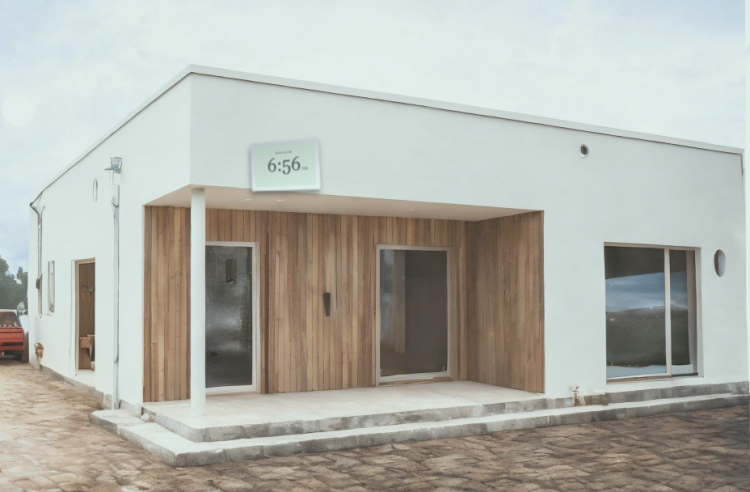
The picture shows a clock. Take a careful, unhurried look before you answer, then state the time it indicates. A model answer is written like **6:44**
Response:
**6:56**
